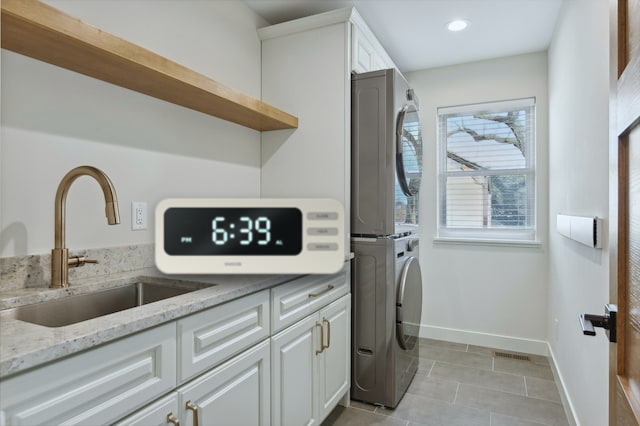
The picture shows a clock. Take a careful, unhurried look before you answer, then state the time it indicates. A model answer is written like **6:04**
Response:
**6:39**
